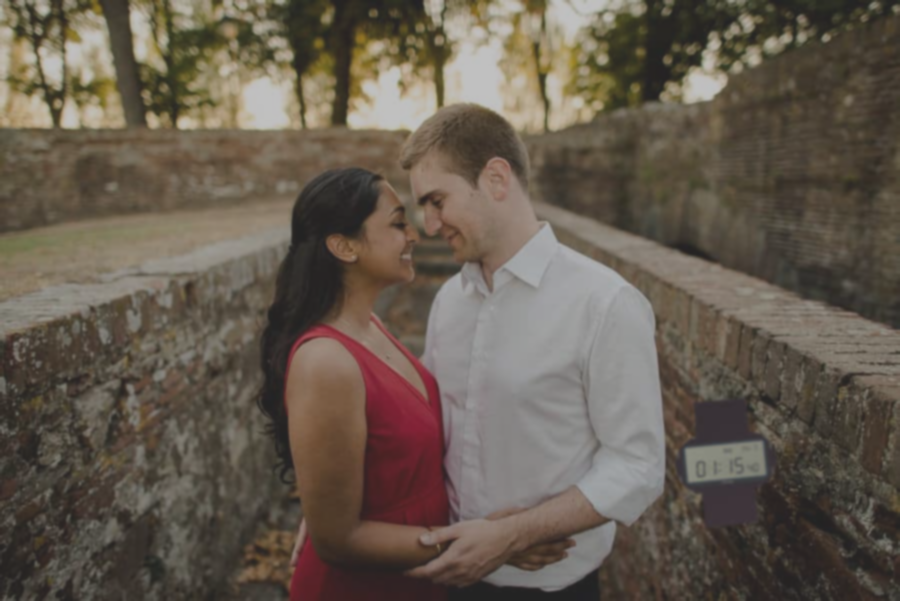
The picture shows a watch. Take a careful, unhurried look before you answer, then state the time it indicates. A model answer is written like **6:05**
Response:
**1:15**
